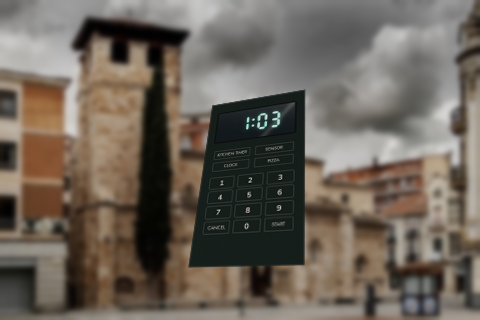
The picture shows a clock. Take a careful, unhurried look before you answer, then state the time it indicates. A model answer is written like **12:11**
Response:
**1:03**
